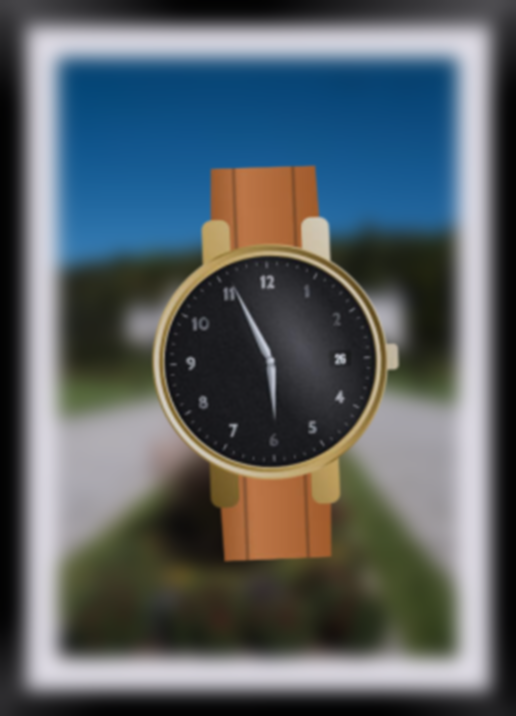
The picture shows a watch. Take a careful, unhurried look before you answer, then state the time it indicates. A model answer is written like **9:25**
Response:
**5:56**
